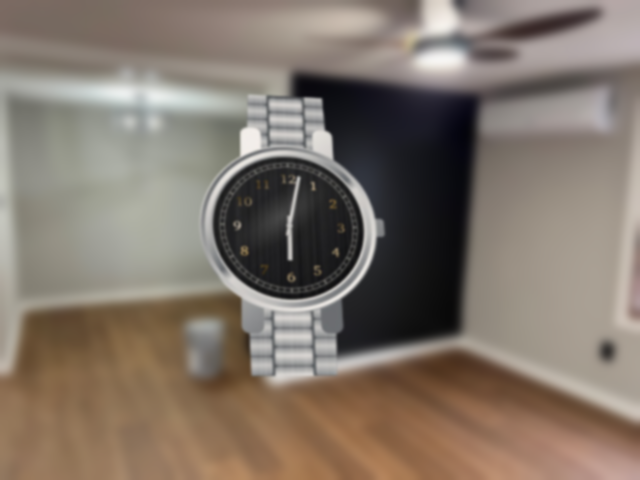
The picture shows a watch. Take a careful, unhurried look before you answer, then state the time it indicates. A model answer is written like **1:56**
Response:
**6:02**
